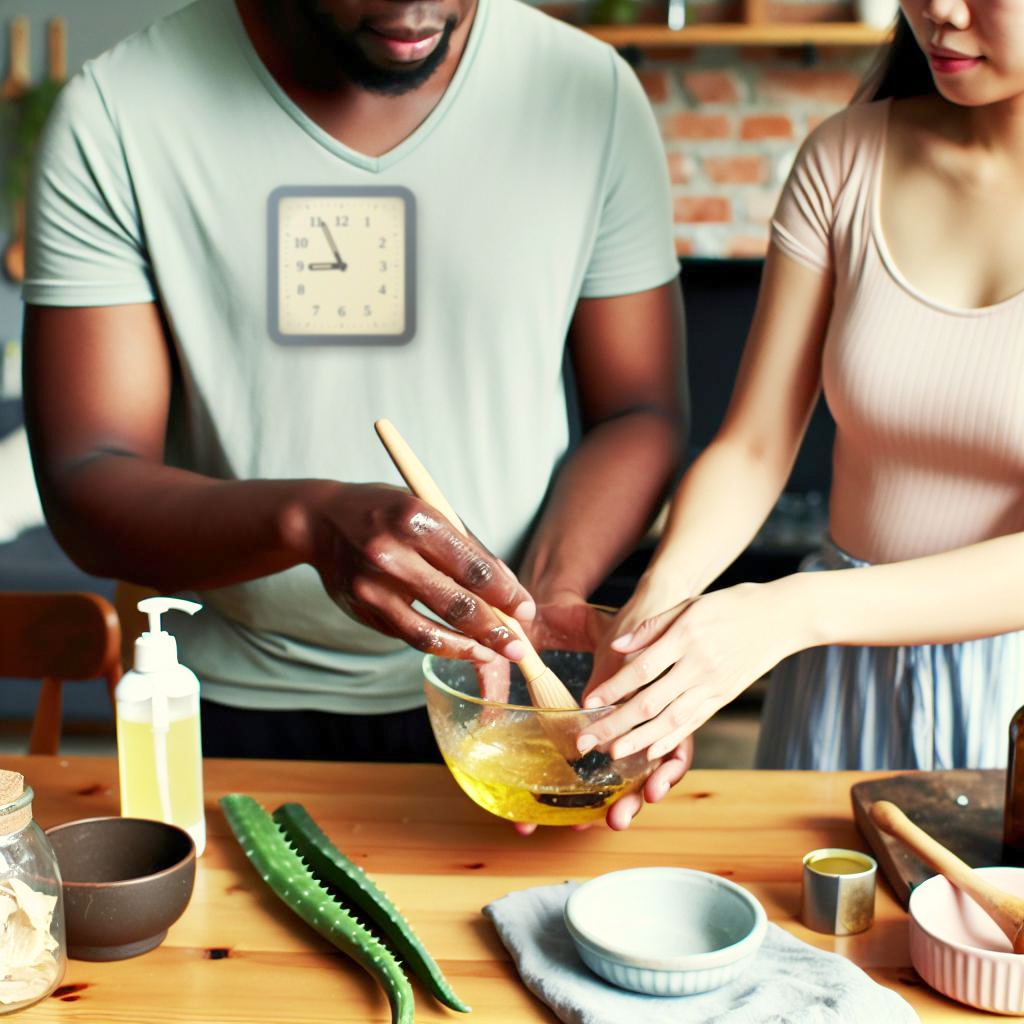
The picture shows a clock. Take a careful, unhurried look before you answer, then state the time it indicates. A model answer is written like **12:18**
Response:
**8:56**
